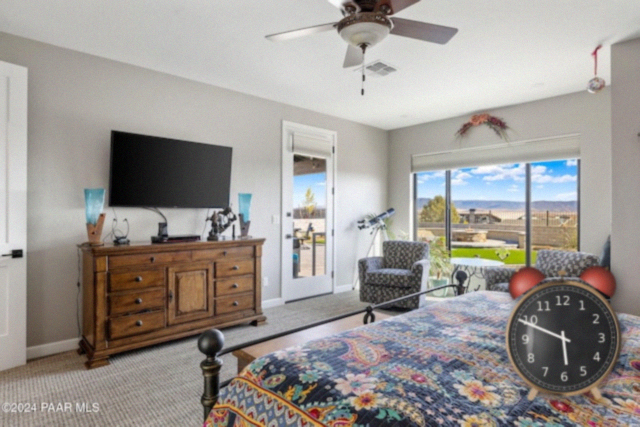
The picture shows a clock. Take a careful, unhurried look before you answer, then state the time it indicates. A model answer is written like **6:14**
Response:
**5:49**
